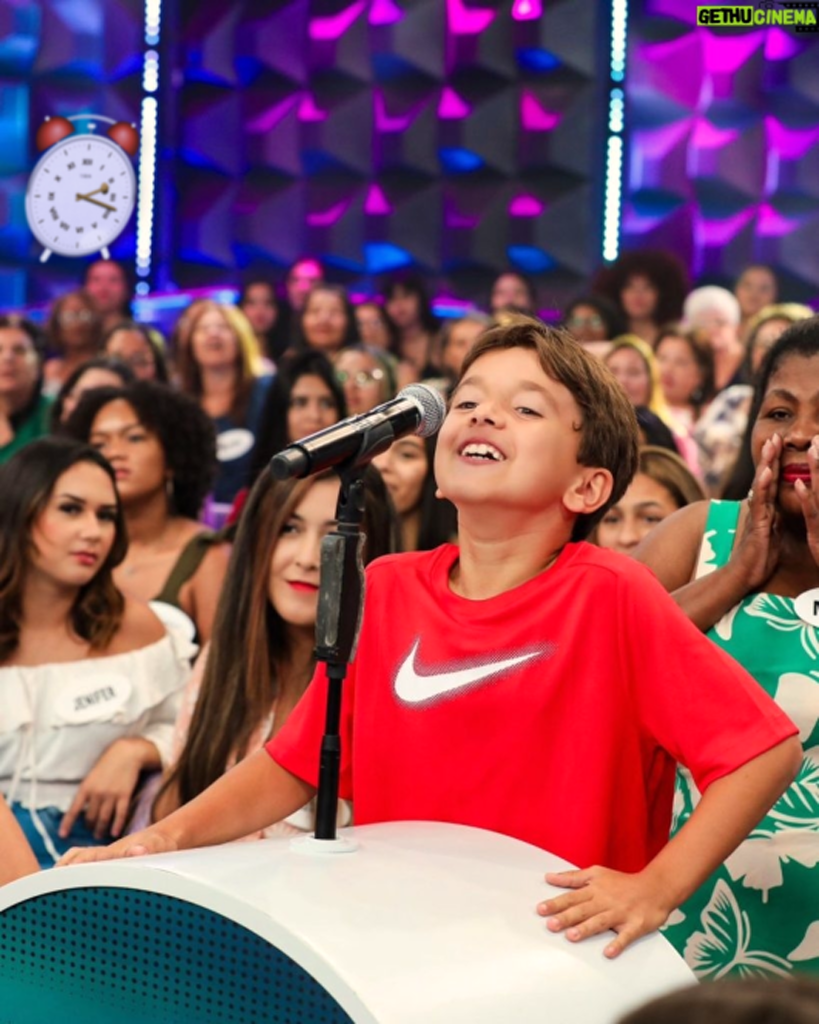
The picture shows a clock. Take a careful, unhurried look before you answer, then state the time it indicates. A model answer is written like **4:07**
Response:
**2:18**
